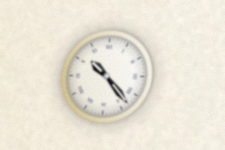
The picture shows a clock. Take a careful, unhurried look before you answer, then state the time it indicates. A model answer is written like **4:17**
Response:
**10:23**
